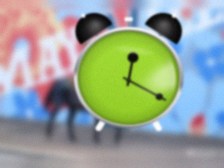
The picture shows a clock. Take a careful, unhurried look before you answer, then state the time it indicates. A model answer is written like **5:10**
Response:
**12:20**
